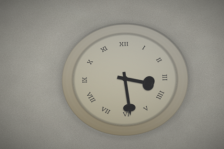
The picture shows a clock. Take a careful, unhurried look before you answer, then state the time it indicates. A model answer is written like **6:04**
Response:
**3:29**
